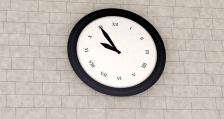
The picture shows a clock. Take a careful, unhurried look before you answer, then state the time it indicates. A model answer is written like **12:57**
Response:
**9:55**
